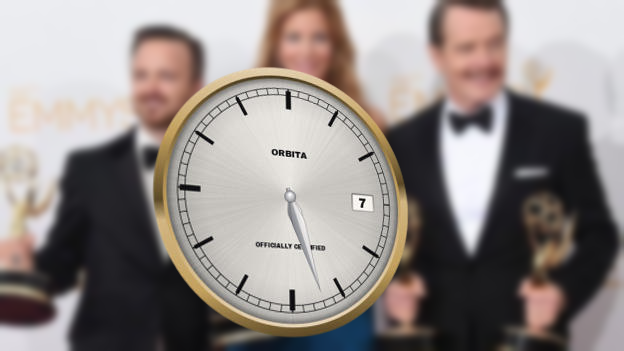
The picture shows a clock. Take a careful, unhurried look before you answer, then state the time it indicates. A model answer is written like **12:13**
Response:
**5:27**
